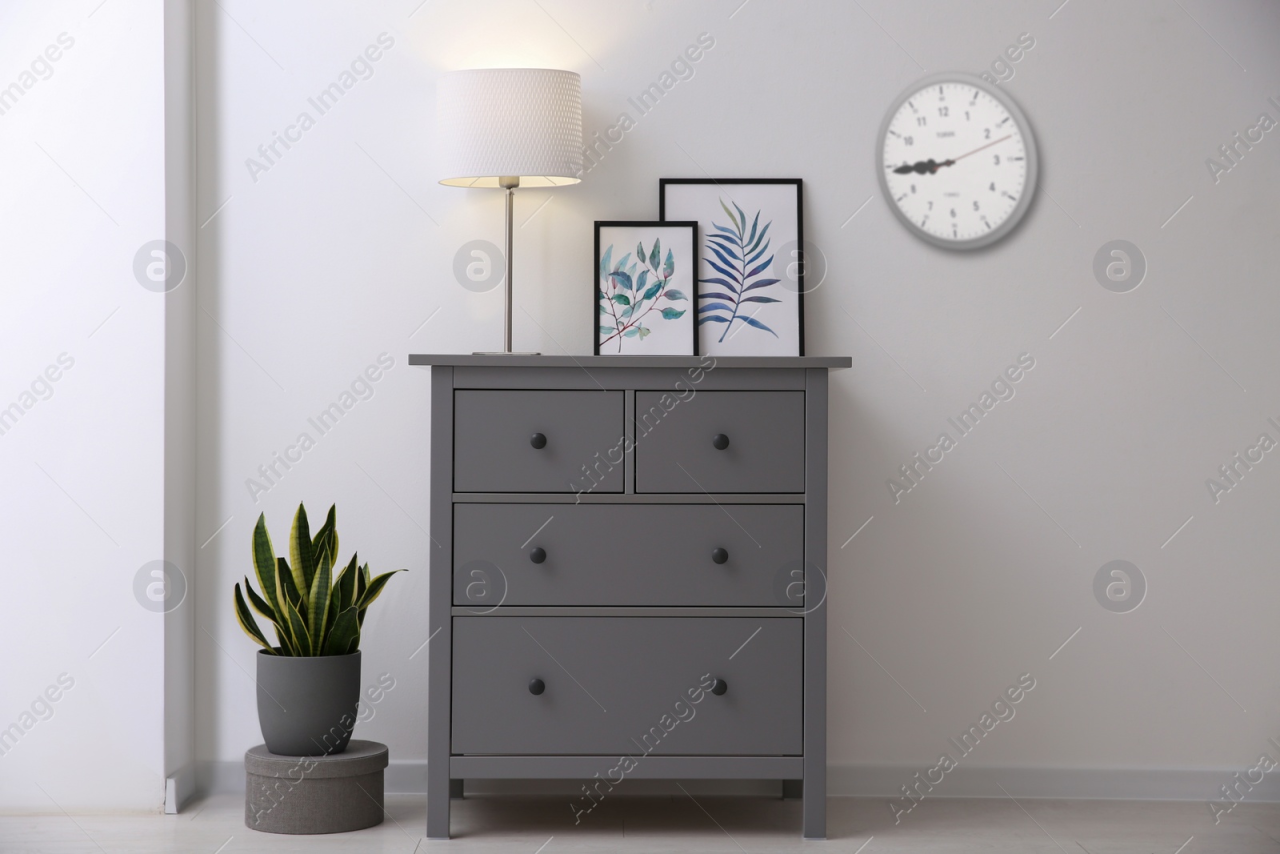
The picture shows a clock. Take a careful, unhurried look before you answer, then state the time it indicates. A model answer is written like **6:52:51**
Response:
**8:44:12**
